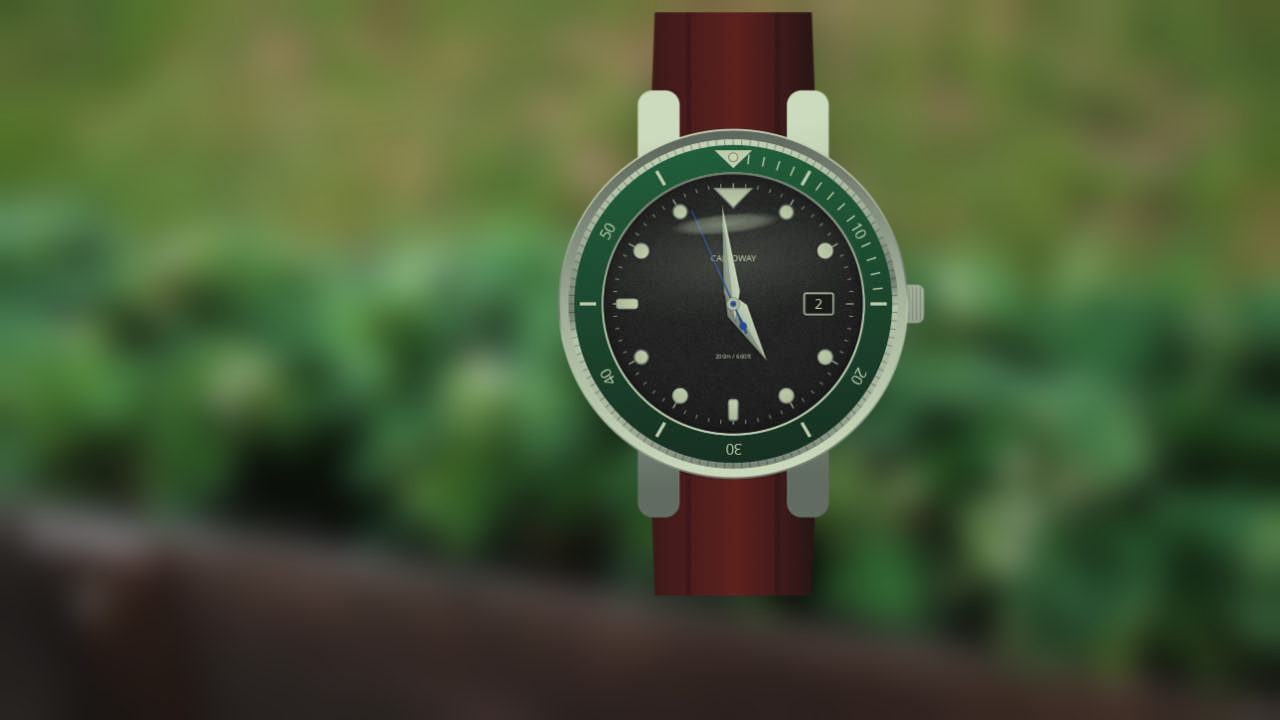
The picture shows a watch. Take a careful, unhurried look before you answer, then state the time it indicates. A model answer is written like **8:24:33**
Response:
**4:58:56**
